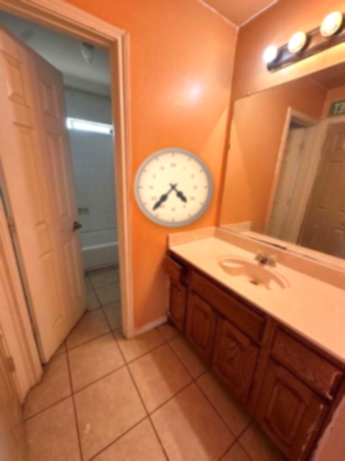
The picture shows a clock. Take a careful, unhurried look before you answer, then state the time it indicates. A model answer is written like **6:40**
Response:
**4:37**
